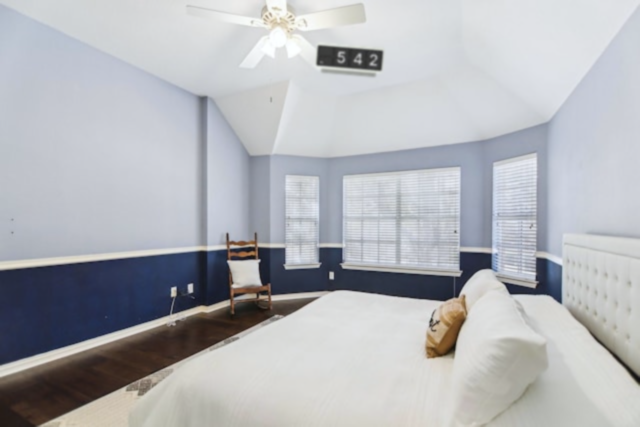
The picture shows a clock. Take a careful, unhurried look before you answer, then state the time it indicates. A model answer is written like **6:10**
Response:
**5:42**
